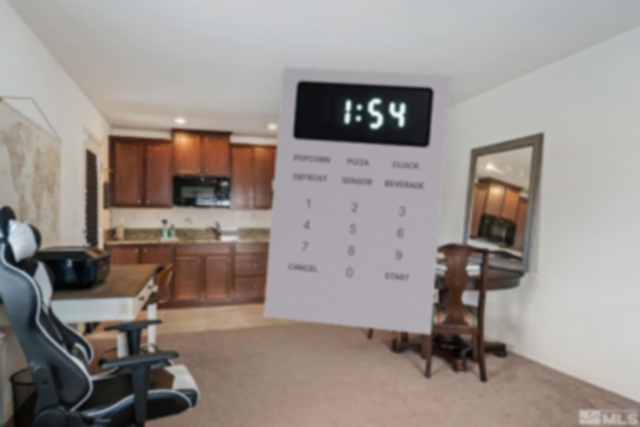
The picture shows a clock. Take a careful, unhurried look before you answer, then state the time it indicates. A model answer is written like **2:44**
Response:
**1:54**
